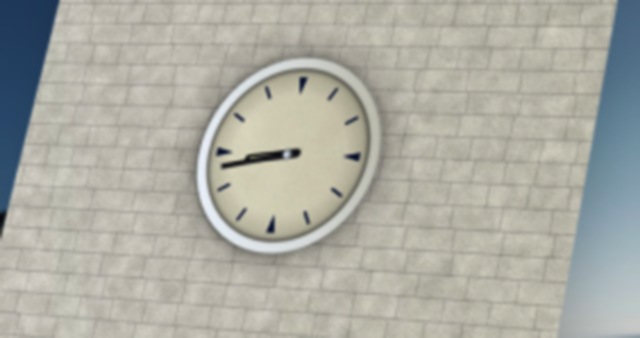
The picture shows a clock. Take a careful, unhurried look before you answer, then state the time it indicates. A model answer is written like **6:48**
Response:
**8:43**
